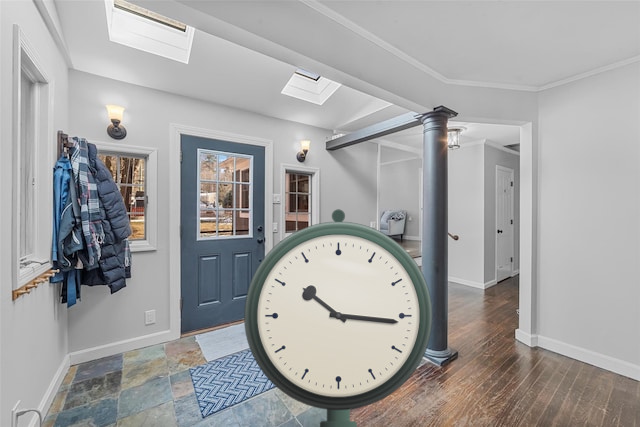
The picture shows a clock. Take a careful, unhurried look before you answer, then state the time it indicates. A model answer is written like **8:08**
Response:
**10:16**
